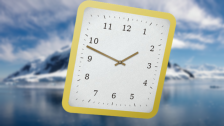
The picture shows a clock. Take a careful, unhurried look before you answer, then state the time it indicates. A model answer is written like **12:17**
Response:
**1:48**
